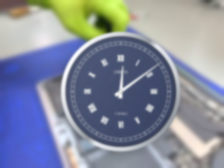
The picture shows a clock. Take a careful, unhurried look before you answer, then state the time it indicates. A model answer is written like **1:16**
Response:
**12:09**
